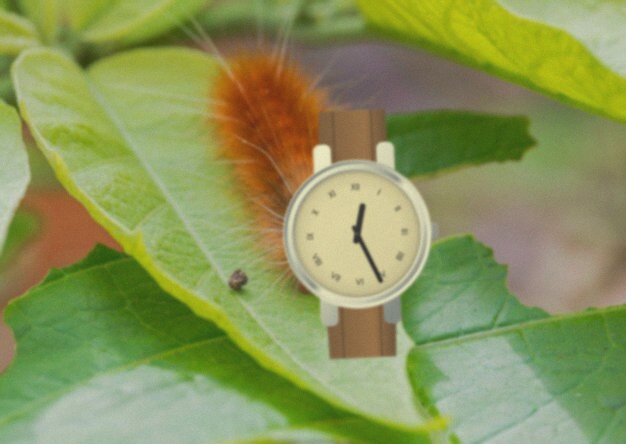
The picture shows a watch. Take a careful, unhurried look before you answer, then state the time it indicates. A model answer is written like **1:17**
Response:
**12:26**
